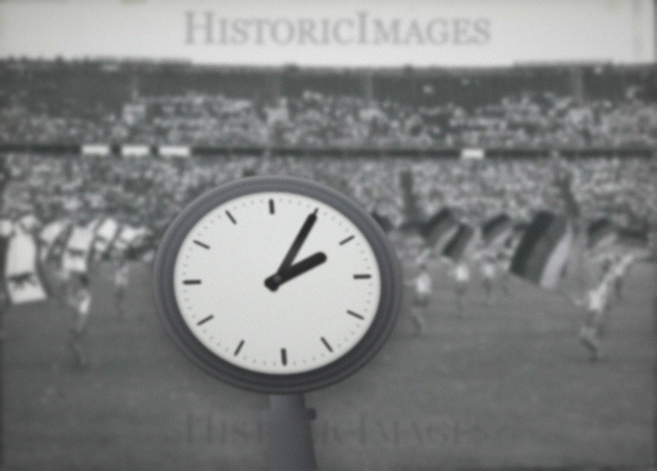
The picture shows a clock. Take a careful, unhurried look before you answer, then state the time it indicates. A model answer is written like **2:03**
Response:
**2:05**
